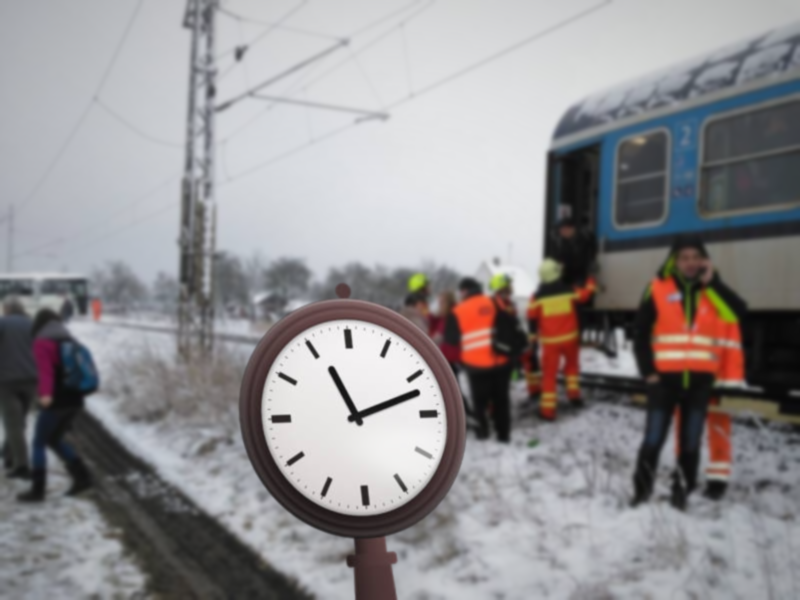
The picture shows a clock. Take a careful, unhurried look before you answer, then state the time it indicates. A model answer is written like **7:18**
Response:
**11:12**
